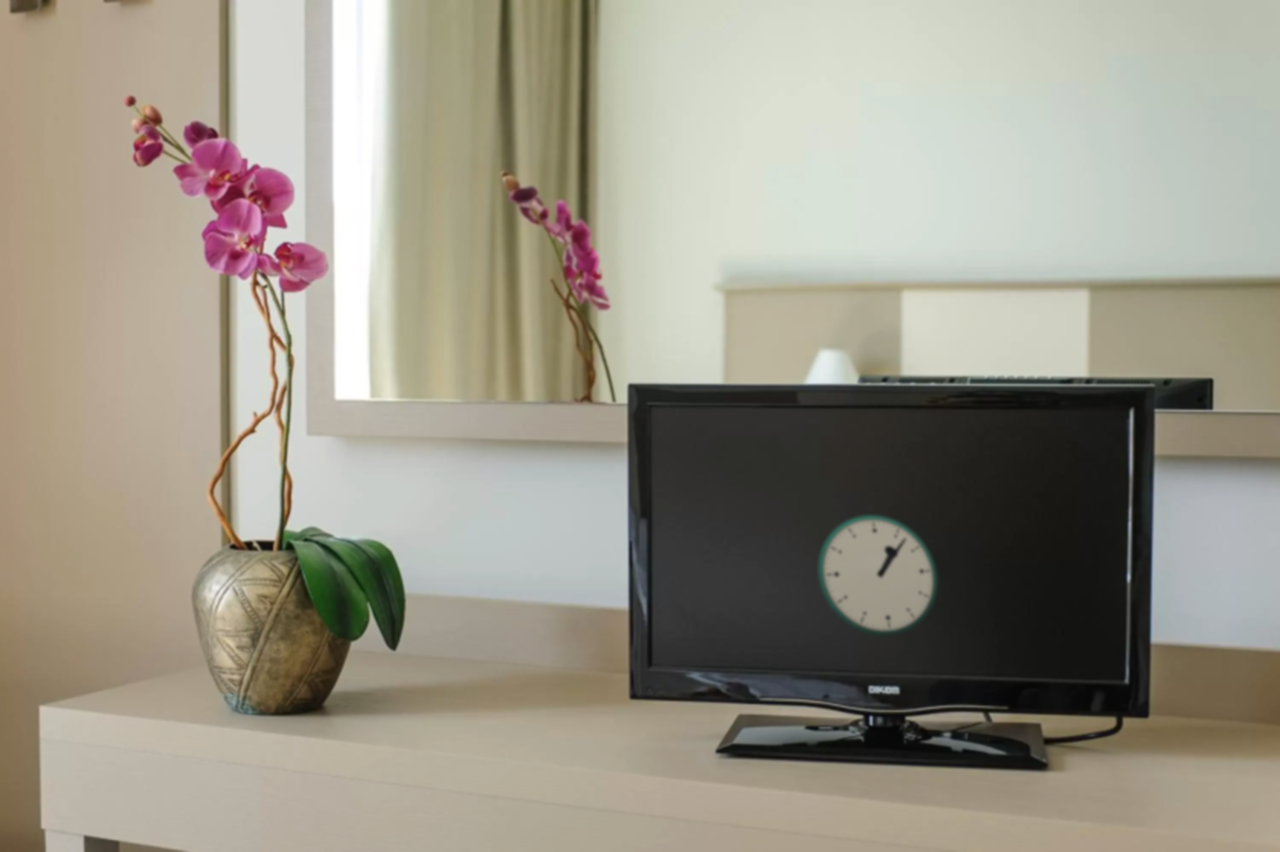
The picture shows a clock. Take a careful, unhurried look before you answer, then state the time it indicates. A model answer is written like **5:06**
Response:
**1:07**
